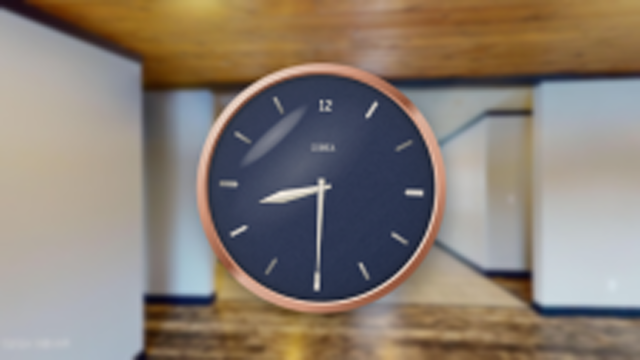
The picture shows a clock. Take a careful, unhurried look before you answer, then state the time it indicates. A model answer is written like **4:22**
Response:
**8:30**
